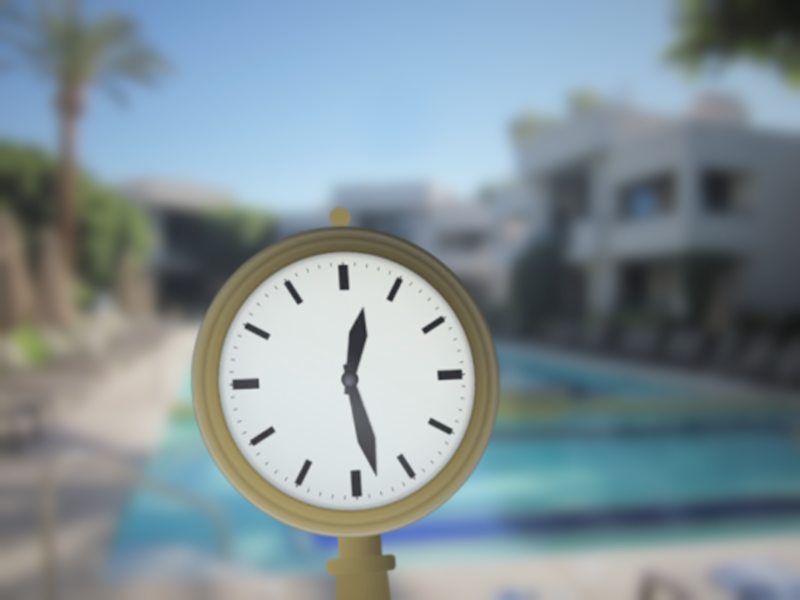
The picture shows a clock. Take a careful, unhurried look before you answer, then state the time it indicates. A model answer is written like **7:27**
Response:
**12:28**
